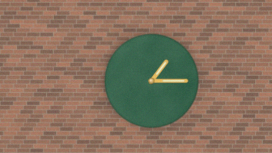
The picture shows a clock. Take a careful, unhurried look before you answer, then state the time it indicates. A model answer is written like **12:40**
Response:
**1:15**
